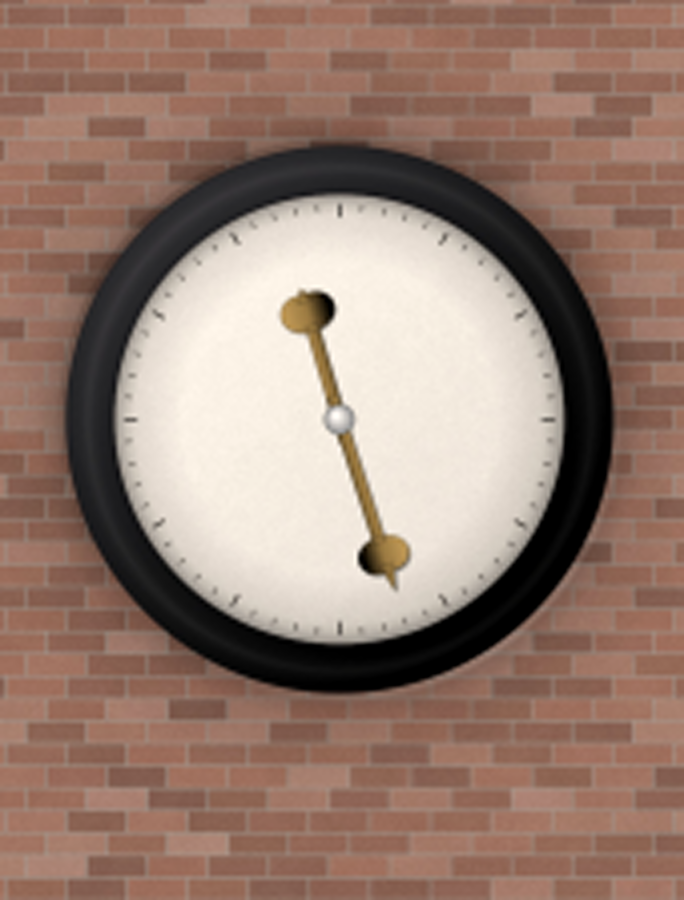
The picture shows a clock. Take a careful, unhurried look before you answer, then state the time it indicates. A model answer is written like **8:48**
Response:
**11:27**
